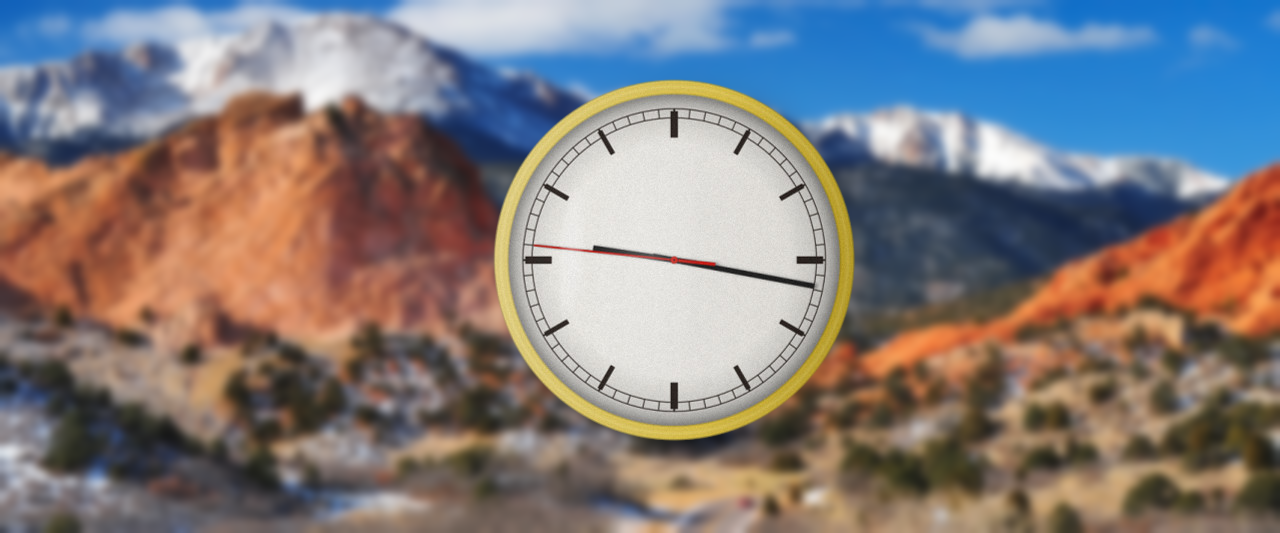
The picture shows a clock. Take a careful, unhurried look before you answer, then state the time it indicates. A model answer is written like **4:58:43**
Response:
**9:16:46**
